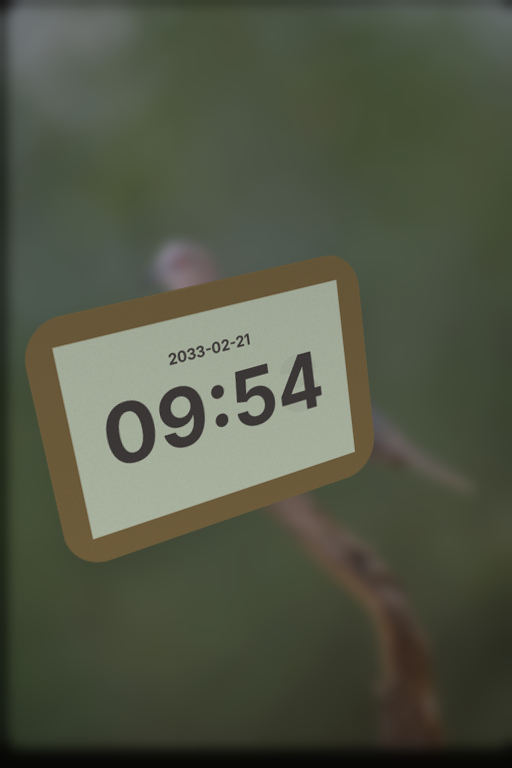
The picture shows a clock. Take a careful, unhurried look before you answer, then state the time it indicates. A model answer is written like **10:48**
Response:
**9:54**
